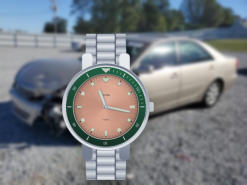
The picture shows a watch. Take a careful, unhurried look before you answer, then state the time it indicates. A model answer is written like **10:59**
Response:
**11:17**
